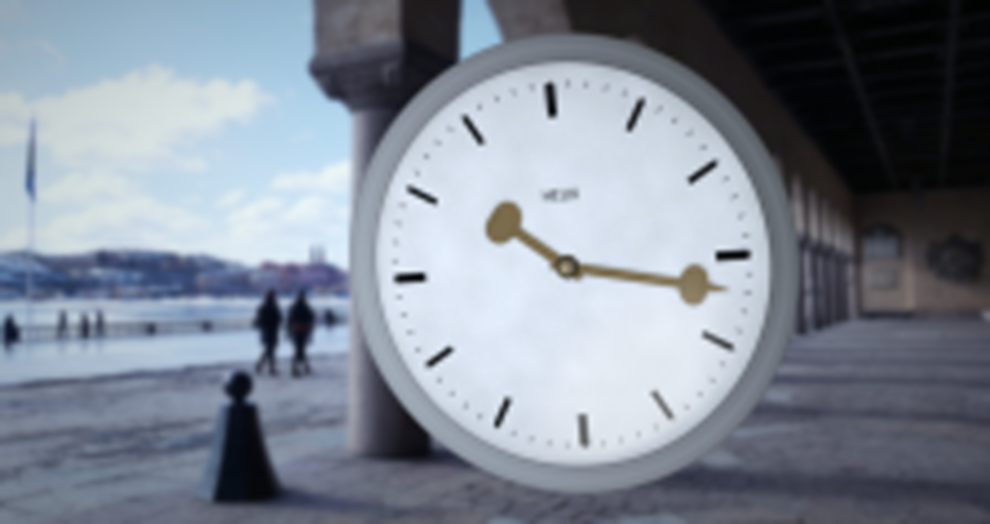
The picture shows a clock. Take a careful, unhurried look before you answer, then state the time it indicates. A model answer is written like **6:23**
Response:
**10:17**
